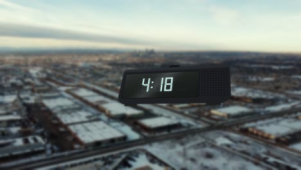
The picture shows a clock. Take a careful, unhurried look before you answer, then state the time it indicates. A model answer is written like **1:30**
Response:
**4:18**
